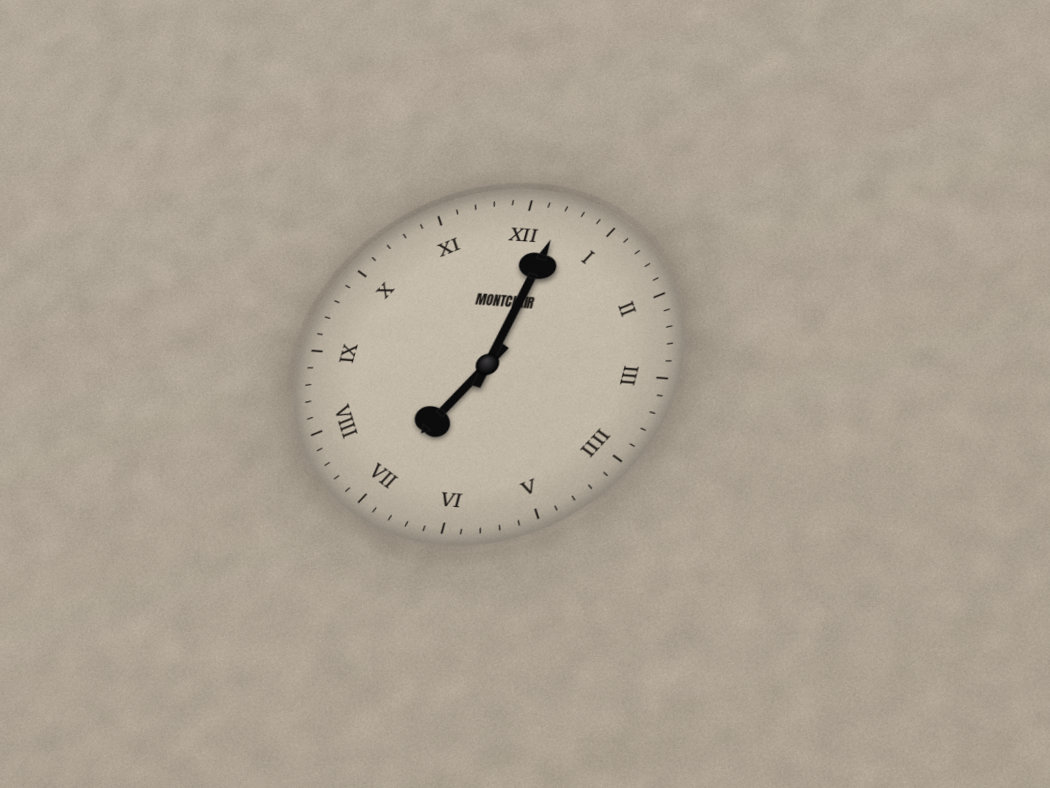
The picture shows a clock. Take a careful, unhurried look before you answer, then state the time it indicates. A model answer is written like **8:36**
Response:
**7:02**
